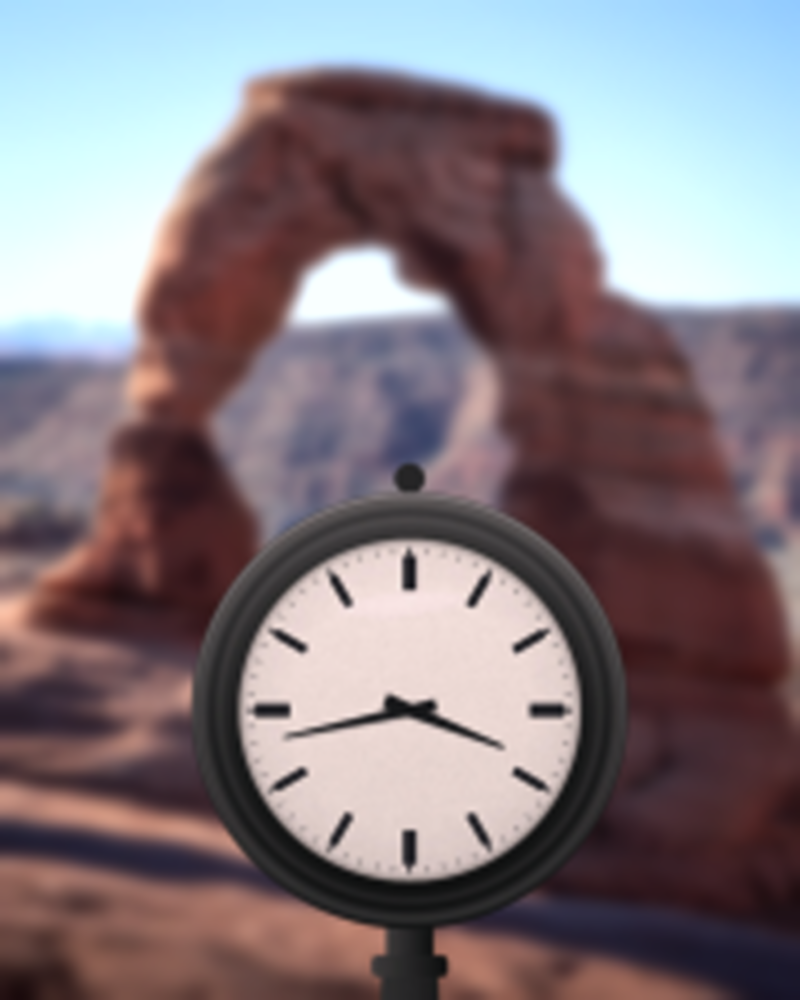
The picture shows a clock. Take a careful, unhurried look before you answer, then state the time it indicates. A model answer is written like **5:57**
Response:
**3:43**
